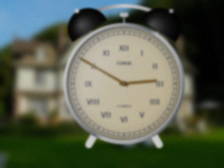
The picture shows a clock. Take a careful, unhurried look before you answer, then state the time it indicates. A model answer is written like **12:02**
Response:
**2:50**
